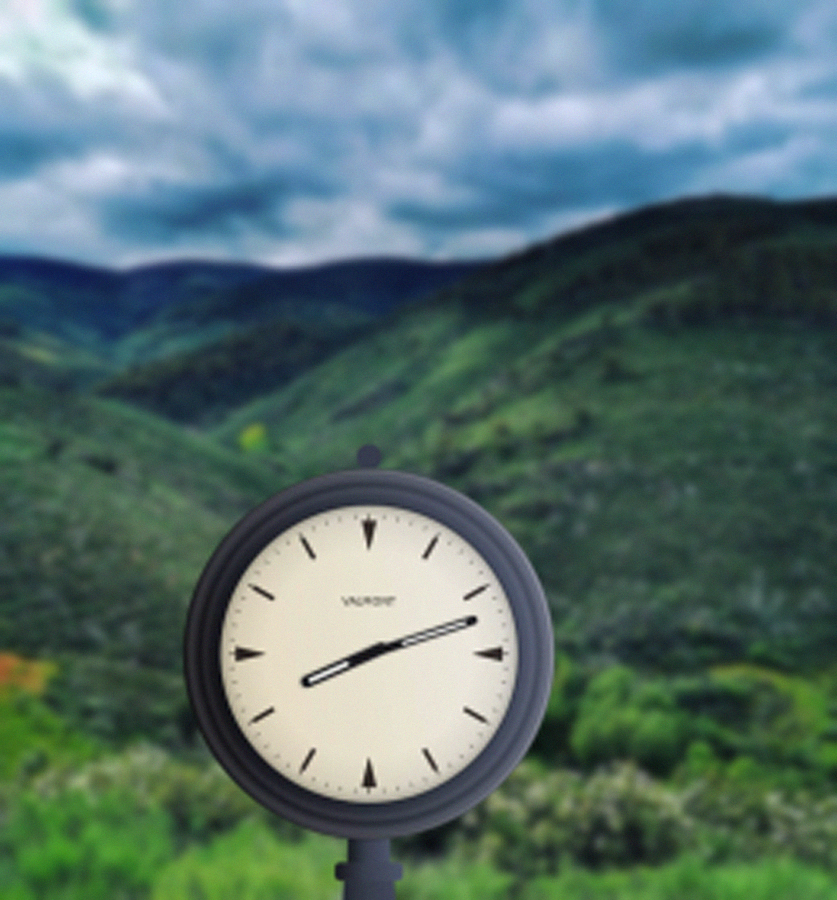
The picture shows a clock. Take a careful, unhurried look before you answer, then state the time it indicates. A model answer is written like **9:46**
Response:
**8:12**
